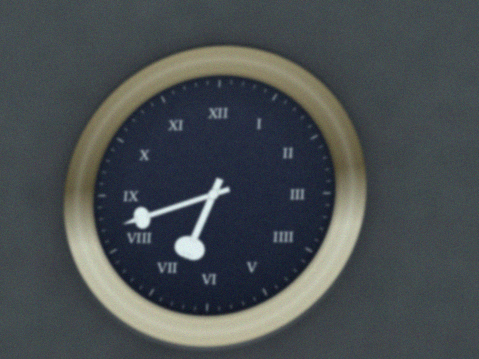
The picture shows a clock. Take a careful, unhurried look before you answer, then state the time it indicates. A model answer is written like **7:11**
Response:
**6:42**
